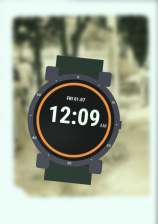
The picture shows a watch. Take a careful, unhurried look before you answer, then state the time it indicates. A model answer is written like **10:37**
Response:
**12:09**
